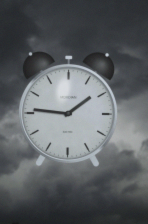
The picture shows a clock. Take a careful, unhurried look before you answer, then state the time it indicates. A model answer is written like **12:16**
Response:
**1:46**
